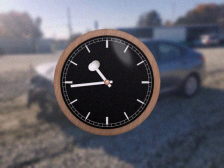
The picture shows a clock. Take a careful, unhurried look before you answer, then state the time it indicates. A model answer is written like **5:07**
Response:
**10:44**
